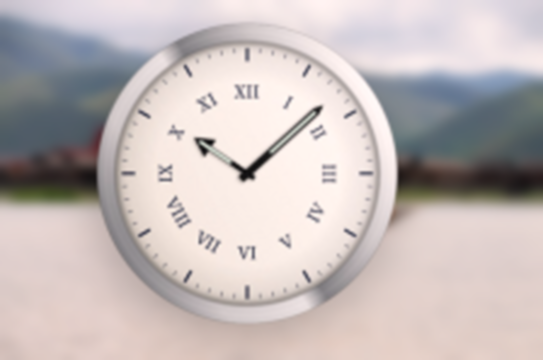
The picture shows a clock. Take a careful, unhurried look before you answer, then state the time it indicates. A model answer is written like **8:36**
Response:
**10:08**
